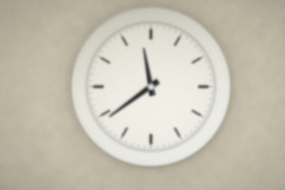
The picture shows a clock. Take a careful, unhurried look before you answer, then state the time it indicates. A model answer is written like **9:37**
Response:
**11:39**
